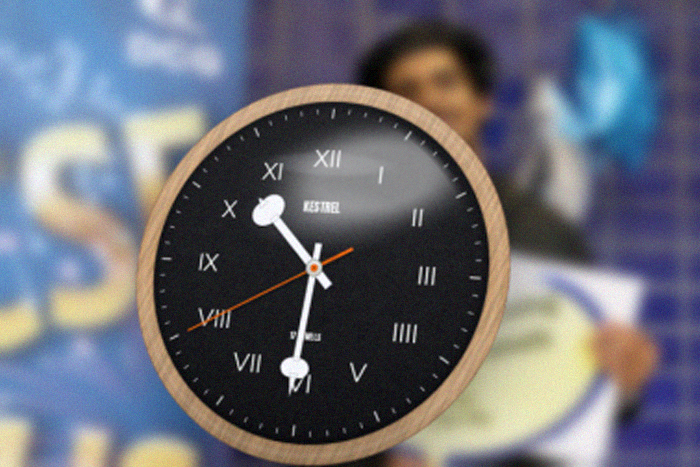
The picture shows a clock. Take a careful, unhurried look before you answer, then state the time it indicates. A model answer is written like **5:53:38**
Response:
**10:30:40**
